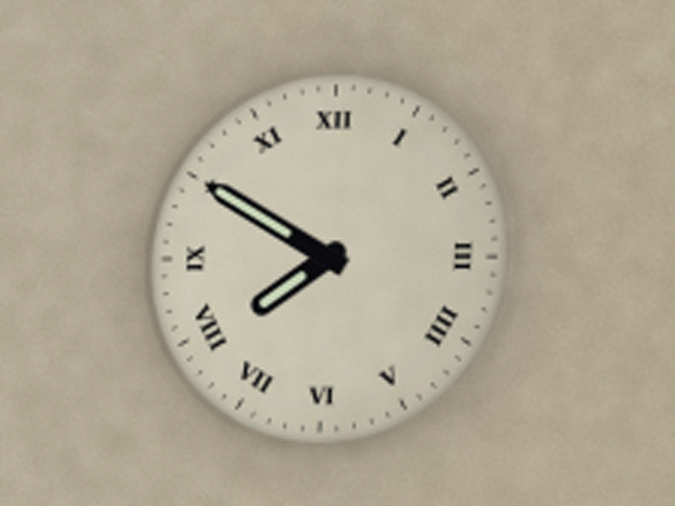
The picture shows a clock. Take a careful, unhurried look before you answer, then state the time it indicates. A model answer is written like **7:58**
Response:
**7:50**
